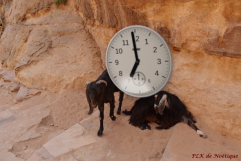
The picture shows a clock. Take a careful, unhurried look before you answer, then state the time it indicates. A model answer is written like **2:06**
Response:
**6:59**
